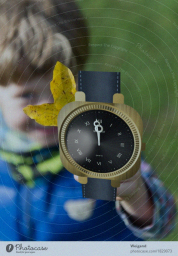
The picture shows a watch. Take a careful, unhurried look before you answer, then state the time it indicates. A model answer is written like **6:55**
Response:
**11:59**
